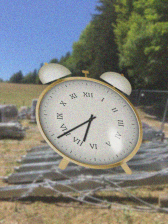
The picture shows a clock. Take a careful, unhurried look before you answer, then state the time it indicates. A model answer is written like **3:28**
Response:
**6:39**
